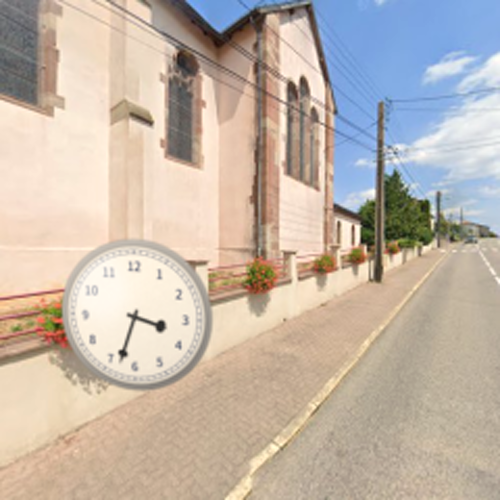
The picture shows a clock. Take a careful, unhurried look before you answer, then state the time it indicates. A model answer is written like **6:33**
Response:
**3:33**
